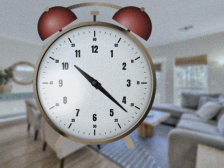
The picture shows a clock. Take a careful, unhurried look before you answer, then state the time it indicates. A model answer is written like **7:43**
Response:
**10:22**
